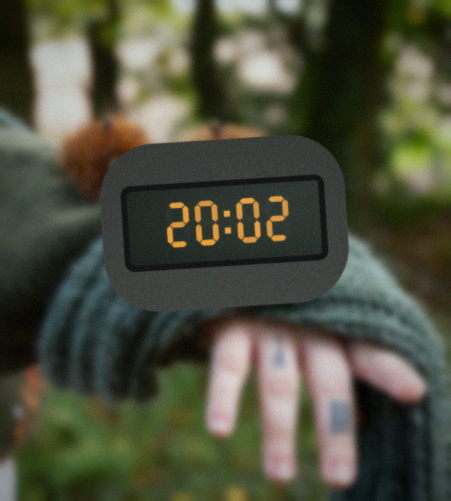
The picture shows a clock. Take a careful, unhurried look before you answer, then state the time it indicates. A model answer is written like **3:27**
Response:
**20:02**
